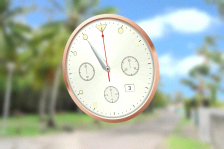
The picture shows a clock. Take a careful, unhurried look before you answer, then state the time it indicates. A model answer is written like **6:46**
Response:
**10:55**
